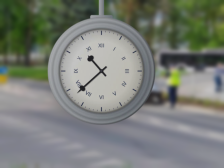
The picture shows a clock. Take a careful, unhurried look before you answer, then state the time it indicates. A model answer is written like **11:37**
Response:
**10:38**
